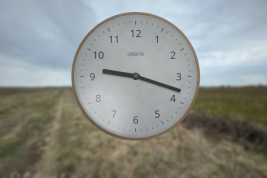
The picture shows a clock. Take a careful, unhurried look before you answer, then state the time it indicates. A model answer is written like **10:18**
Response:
**9:18**
